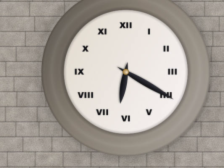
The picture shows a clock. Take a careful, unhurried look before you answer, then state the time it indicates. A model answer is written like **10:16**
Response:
**6:20**
